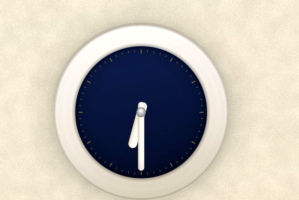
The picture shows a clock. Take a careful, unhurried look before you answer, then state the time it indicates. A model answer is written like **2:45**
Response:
**6:30**
